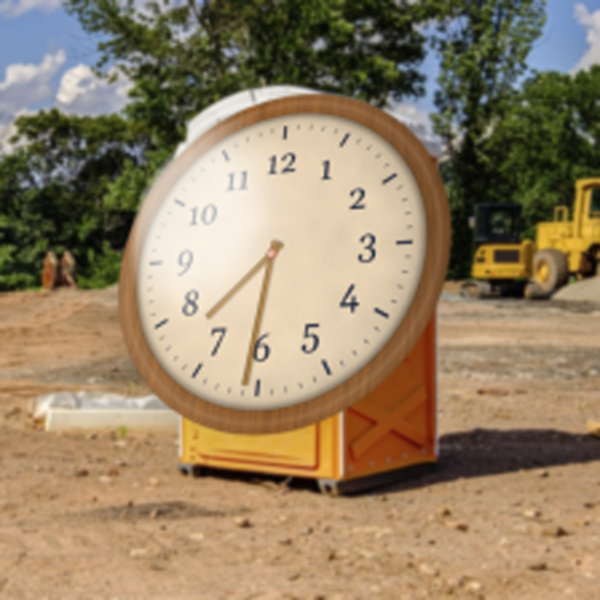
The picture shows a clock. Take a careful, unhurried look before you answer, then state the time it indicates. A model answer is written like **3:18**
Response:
**7:31**
